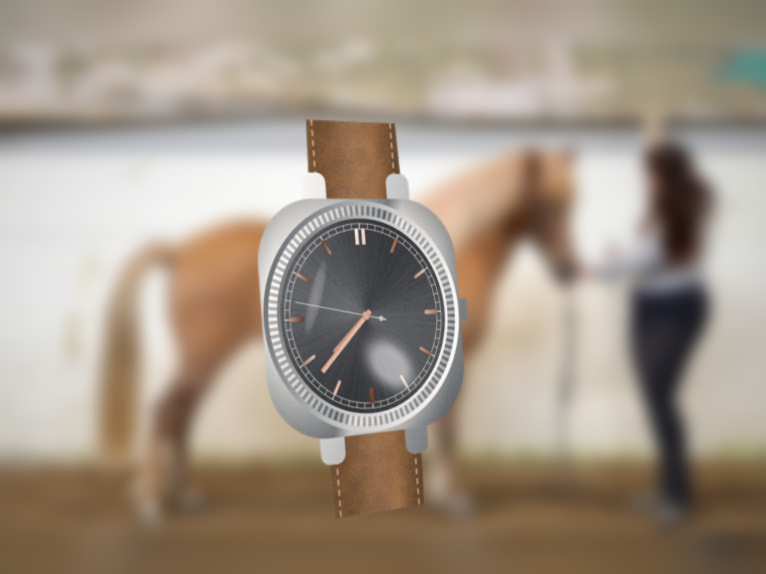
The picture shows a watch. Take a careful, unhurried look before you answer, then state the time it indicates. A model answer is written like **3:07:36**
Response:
**7:37:47**
